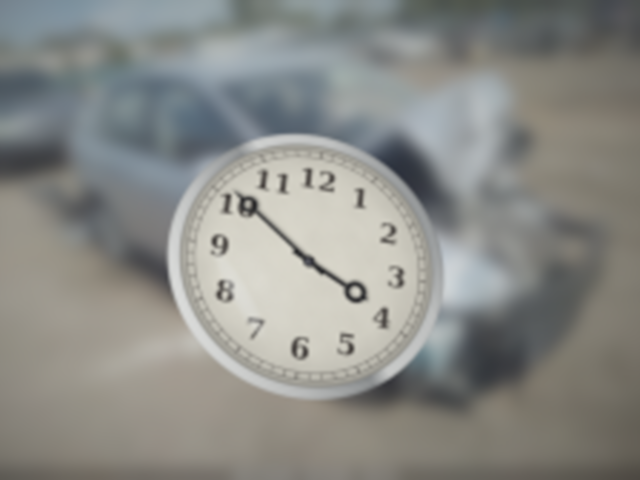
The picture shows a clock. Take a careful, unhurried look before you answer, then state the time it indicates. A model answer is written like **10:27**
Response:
**3:51**
